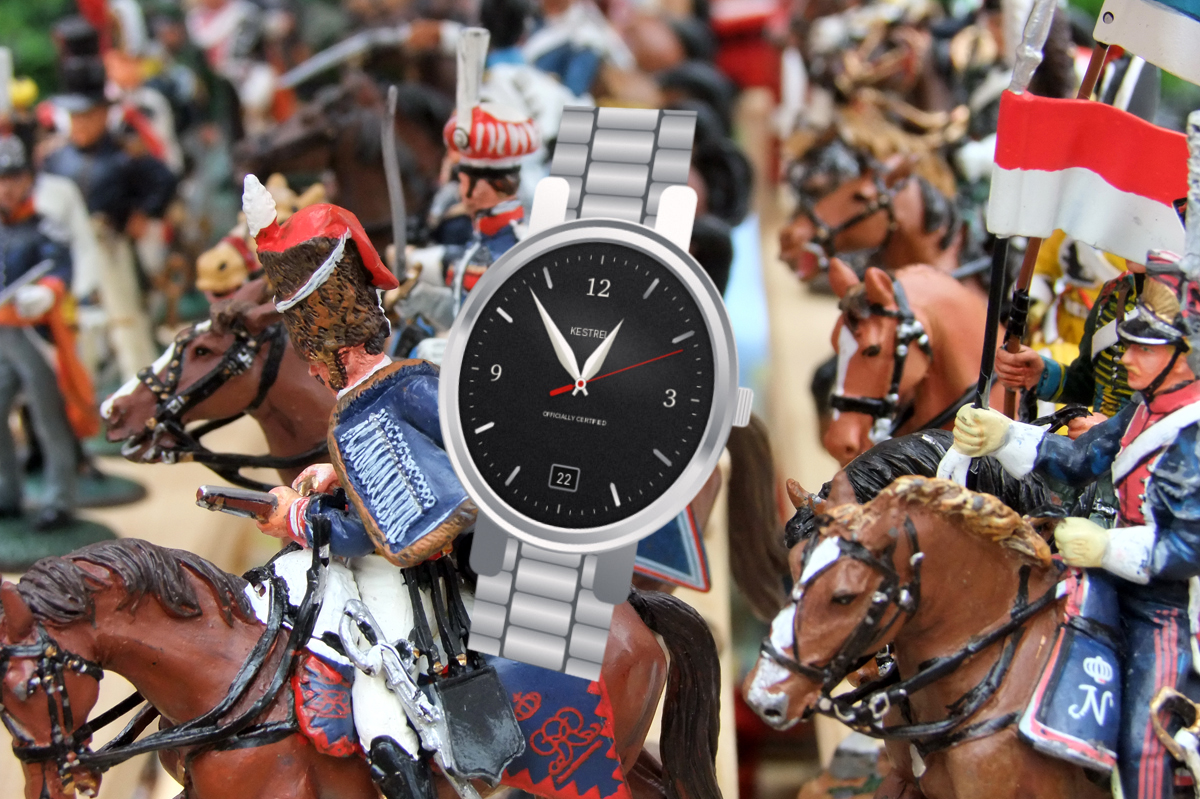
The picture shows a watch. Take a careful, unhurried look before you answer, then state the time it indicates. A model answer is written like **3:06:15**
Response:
**12:53:11**
